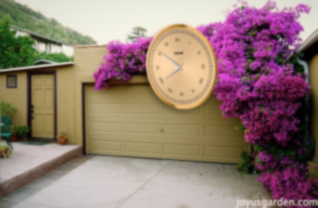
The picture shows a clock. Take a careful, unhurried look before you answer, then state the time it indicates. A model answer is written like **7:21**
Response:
**7:51**
